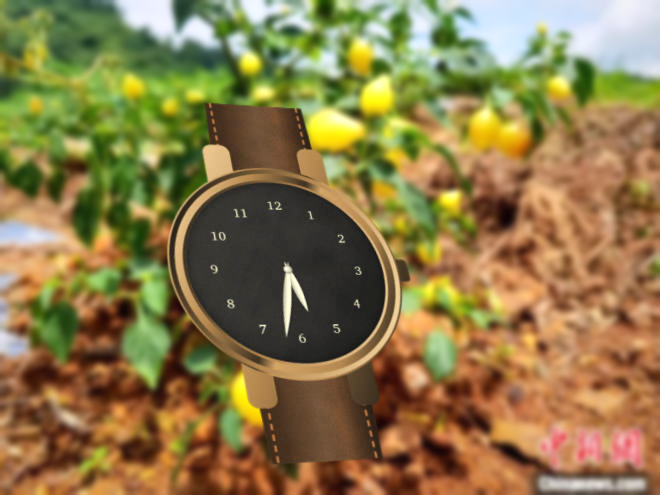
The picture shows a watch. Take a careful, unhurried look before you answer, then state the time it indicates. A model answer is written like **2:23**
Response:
**5:32**
